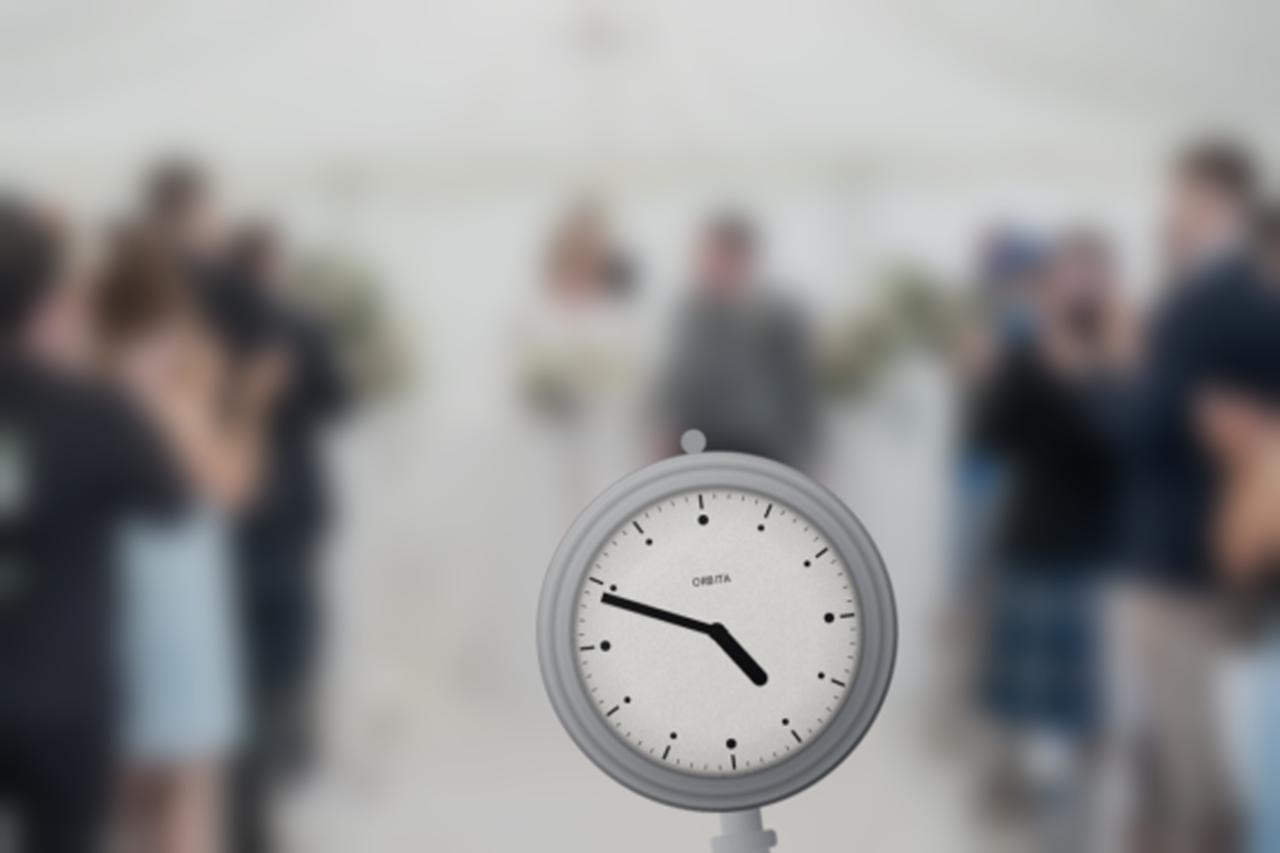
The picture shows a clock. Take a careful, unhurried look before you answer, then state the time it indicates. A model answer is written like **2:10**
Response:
**4:49**
